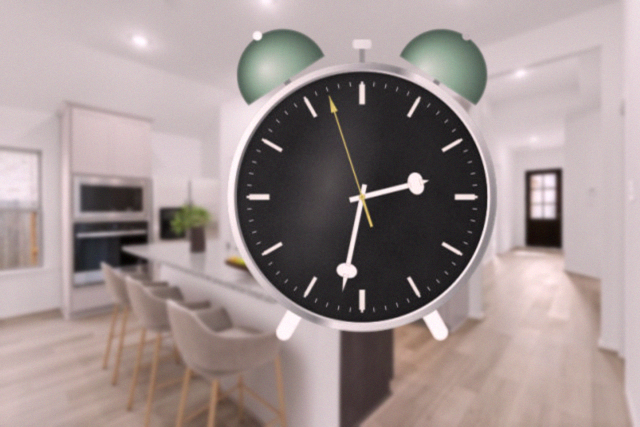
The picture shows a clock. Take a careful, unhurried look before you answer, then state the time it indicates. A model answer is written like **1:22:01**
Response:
**2:31:57**
